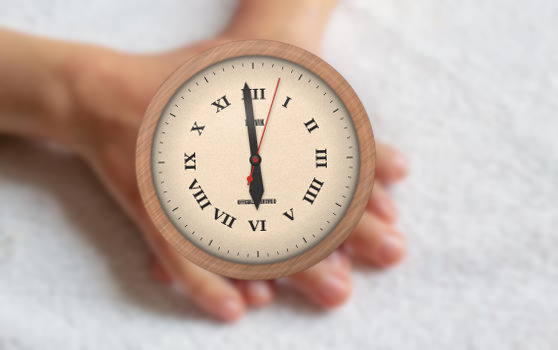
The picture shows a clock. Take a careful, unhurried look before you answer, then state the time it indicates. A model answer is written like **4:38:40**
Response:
**5:59:03**
